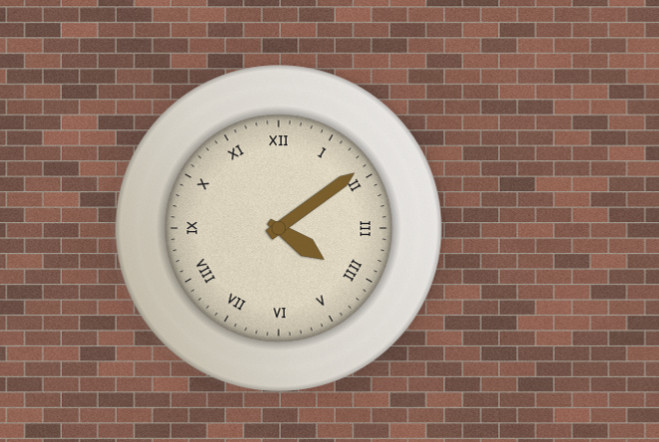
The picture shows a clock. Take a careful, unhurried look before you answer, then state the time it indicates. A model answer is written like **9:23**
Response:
**4:09**
